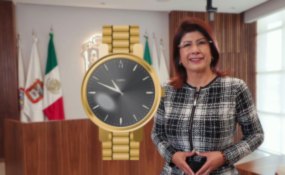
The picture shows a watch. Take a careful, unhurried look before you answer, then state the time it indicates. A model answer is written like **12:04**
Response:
**10:49**
